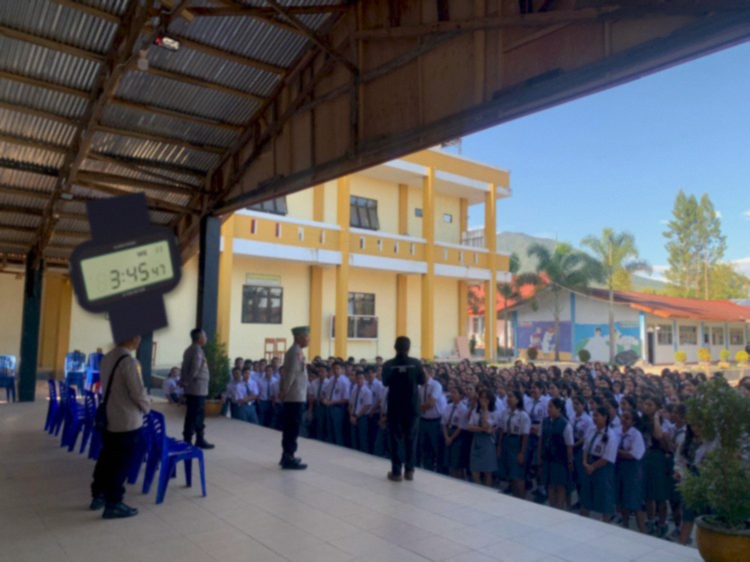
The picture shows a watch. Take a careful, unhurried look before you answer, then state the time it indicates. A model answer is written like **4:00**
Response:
**3:45**
